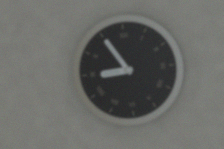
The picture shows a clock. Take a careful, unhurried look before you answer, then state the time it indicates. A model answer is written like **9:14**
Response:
**8:55**
